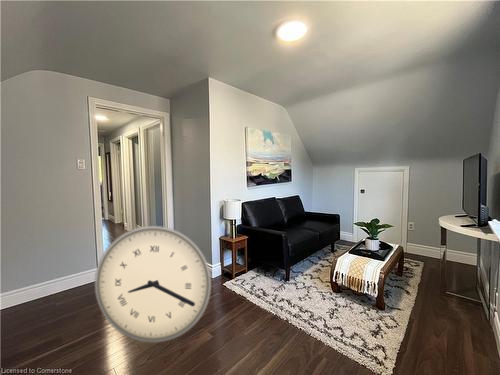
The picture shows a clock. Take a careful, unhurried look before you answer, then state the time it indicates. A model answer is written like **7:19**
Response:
**8:19**
